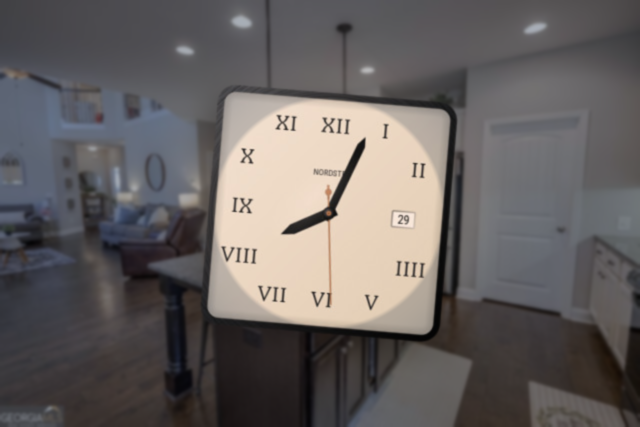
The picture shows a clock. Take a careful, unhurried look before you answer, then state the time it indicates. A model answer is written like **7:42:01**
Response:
**8:03:29**
